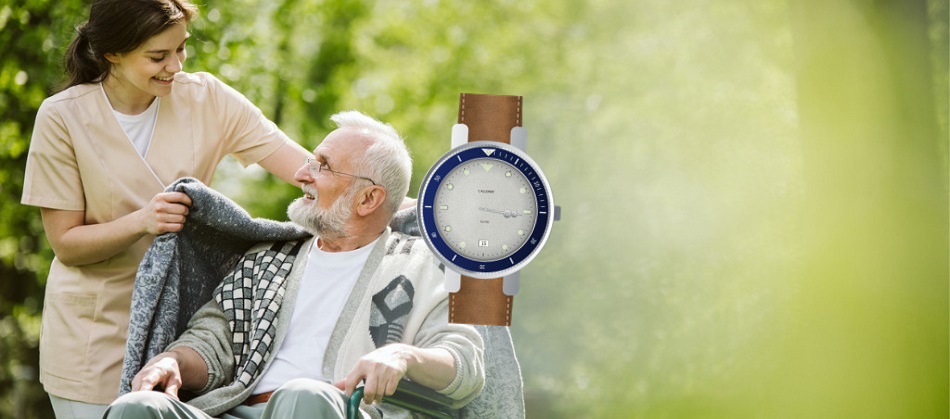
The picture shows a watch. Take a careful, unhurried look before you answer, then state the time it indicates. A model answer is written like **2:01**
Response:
**3:16**
